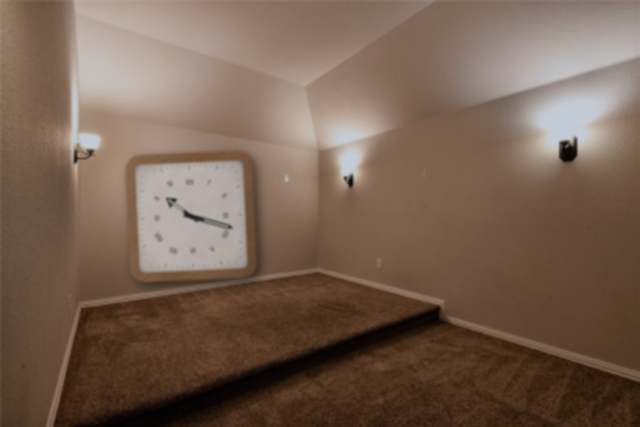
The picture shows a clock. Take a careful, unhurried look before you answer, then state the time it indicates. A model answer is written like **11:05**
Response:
**10:18**
